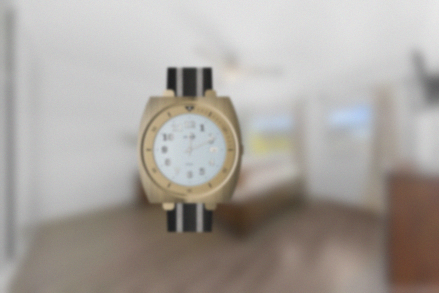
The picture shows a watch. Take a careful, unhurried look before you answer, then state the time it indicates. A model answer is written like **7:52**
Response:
**12:11**
